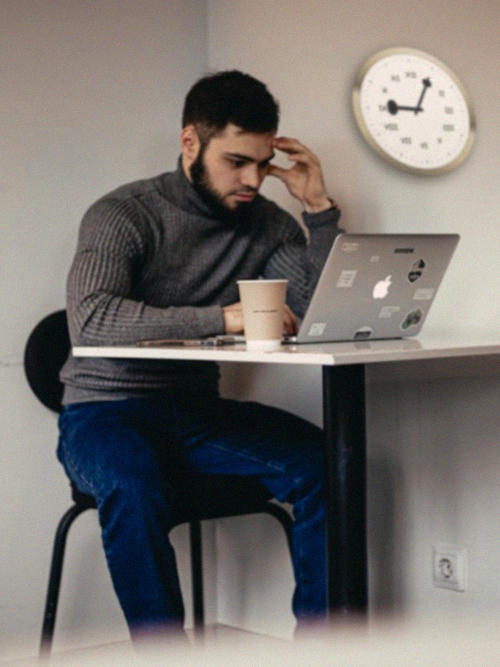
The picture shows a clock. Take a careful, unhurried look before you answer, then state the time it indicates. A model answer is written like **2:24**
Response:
**9:05**
